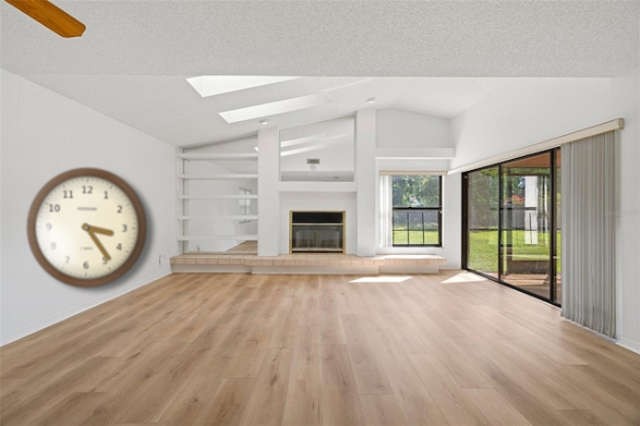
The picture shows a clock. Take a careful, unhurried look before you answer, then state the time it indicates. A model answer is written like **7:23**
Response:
**3:24**
